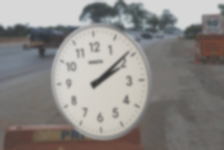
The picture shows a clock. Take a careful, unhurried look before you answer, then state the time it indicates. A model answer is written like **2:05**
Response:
**2:09**
